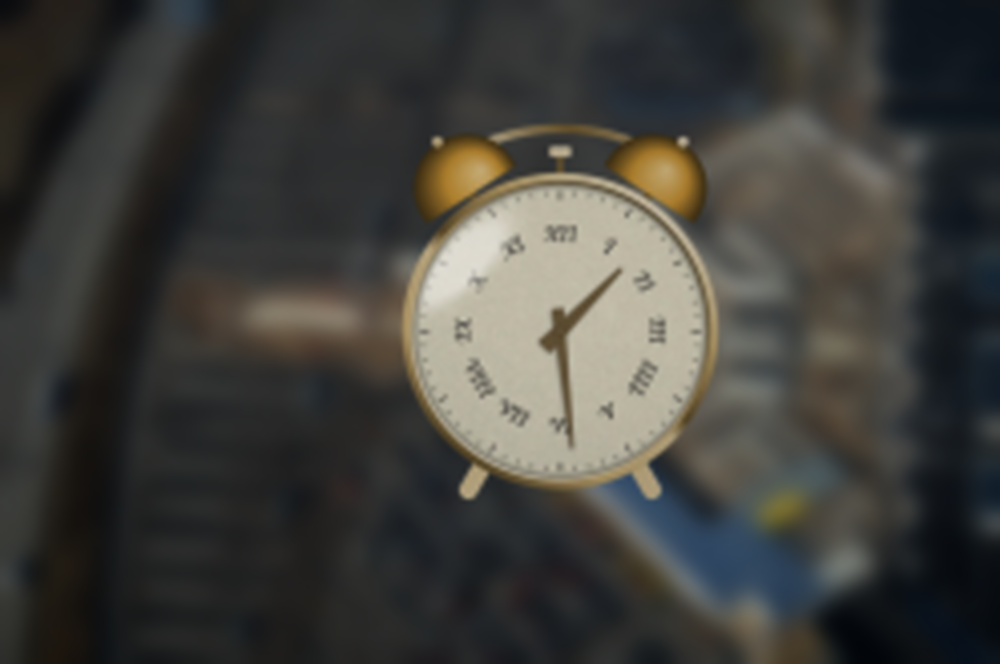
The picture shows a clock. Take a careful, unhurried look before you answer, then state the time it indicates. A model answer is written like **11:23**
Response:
**1:29**
